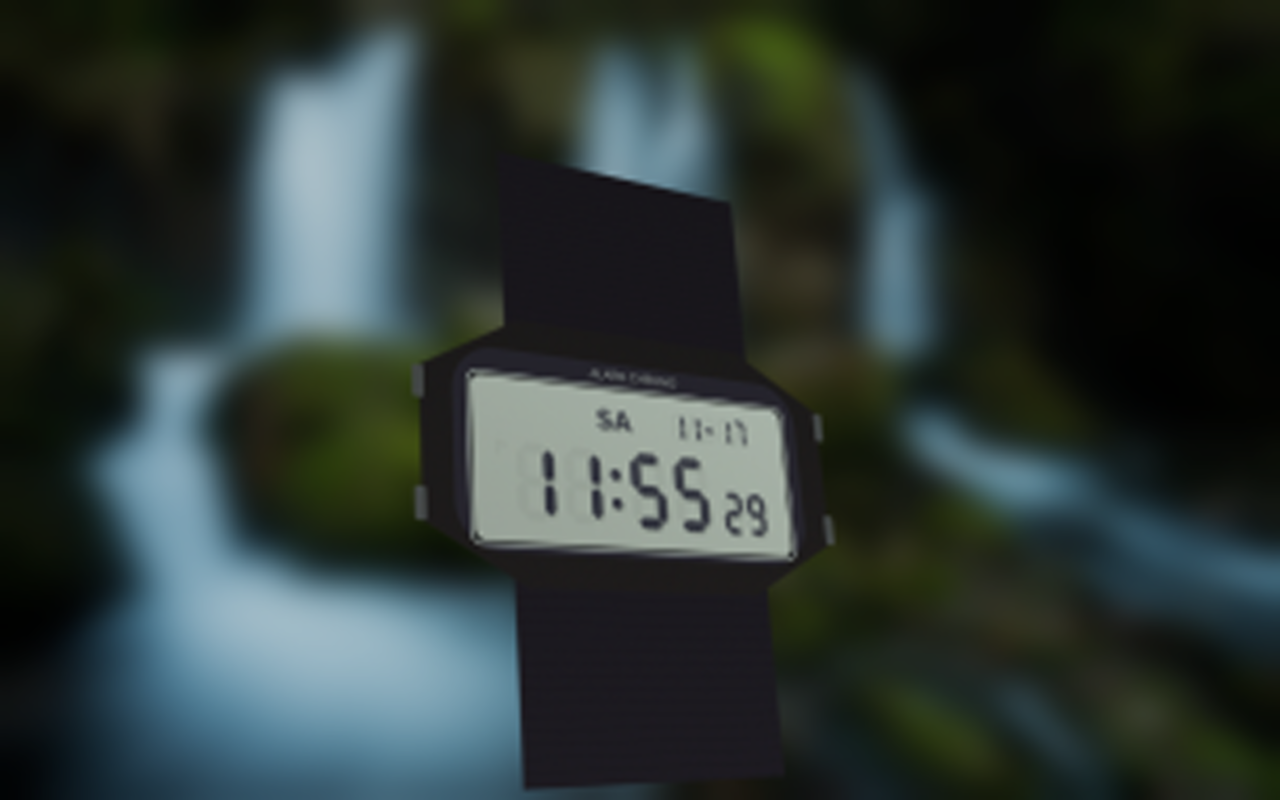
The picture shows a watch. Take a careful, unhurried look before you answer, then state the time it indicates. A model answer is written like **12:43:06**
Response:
**11:55:29**
